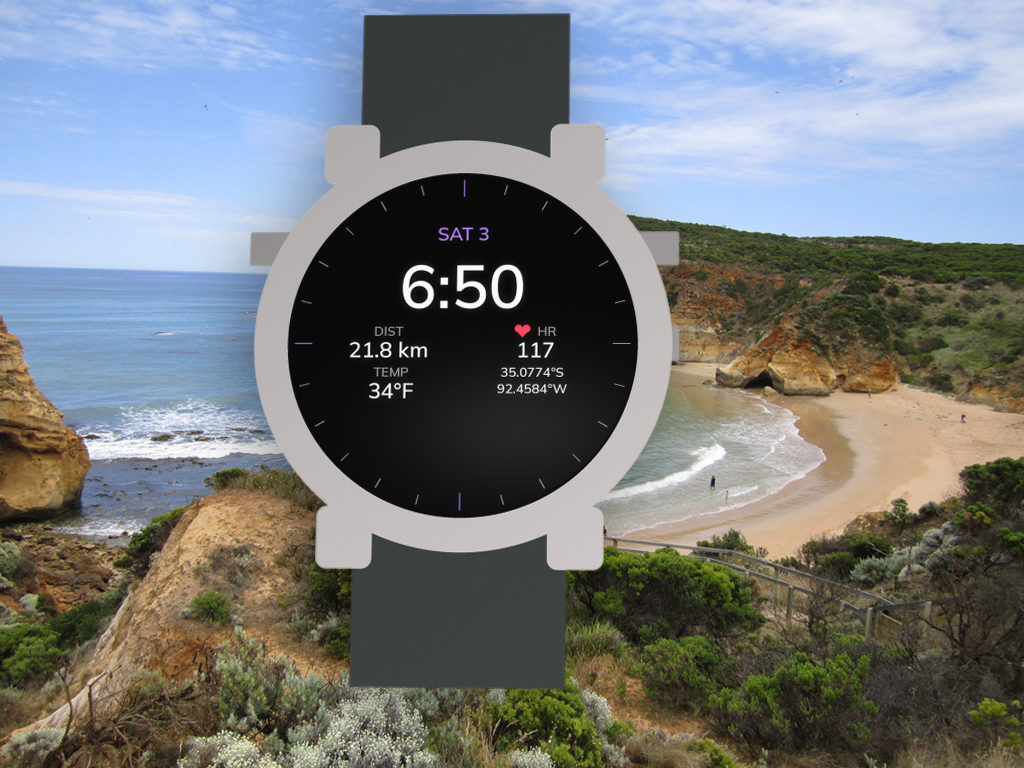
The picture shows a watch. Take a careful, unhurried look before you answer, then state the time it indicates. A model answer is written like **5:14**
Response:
**6:50**
